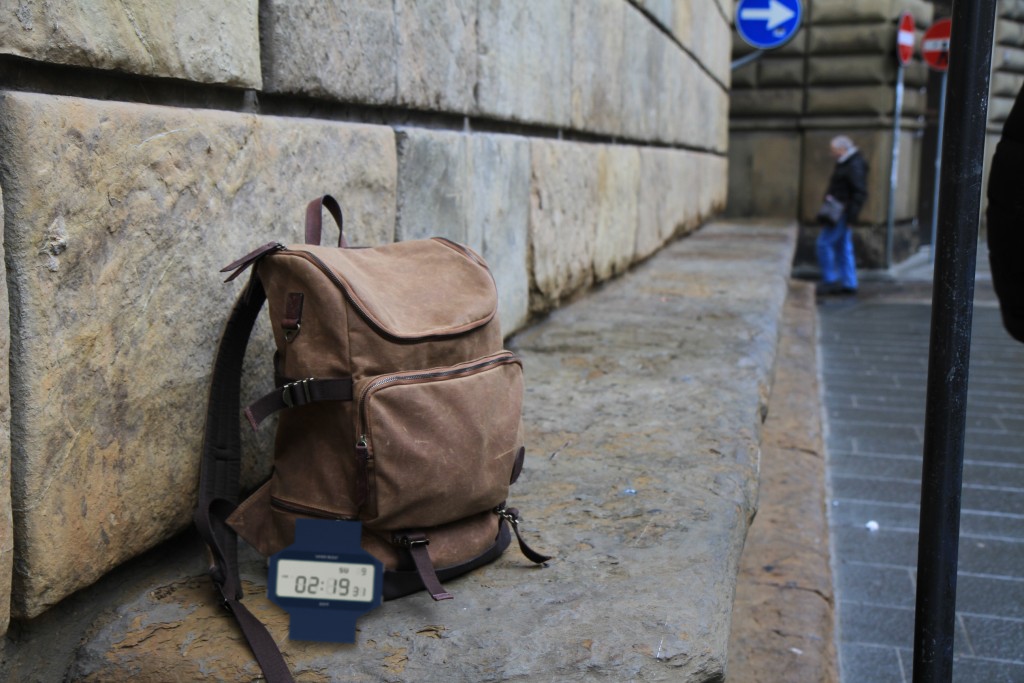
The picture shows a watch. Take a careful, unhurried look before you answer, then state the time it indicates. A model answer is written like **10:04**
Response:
**2:19**
